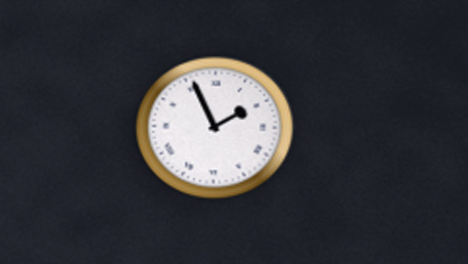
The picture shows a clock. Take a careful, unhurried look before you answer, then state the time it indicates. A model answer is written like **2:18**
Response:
**1:56**
